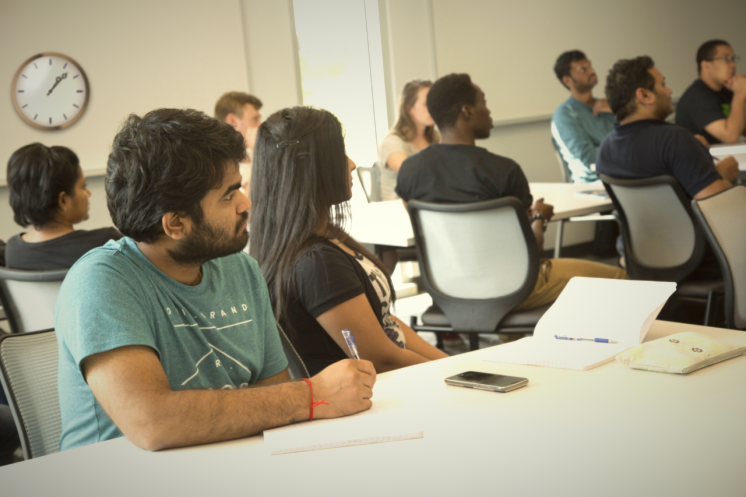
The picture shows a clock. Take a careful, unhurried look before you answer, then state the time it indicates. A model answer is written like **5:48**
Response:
**1:07**
